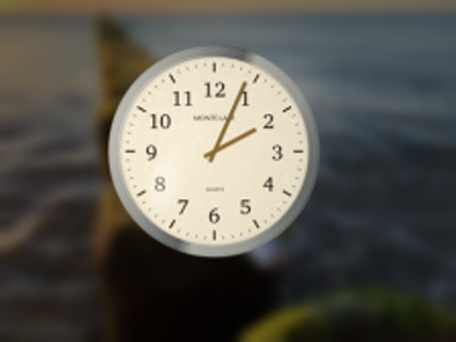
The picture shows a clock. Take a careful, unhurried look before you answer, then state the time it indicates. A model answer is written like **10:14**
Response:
**2:04**
